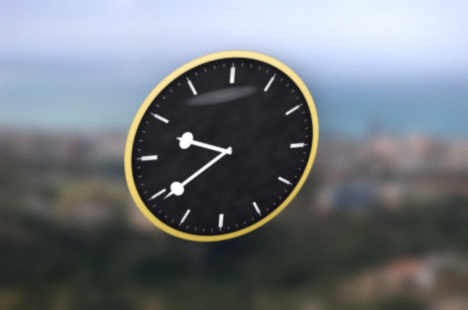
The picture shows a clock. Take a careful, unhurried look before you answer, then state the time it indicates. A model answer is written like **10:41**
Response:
**9:39**
